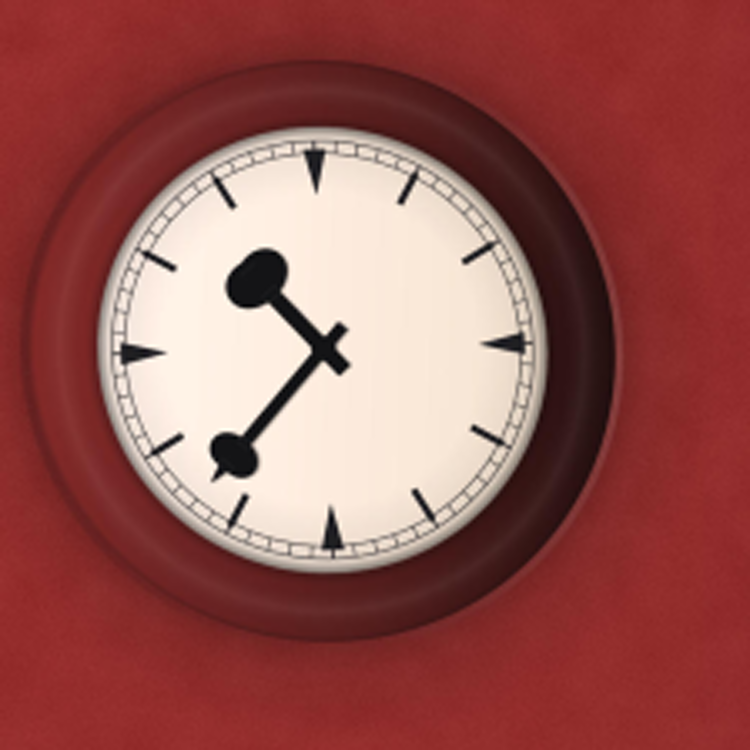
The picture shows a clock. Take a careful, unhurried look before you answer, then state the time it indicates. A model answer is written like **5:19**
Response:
**10:37**
